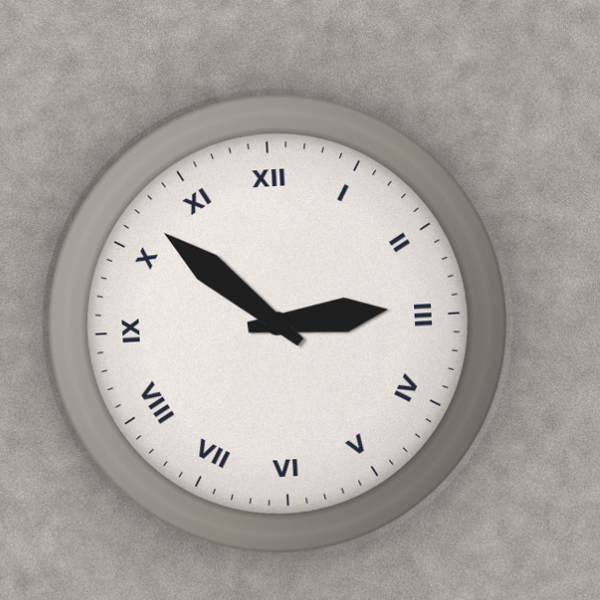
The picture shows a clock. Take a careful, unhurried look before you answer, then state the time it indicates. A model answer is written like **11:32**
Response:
**2:52**
